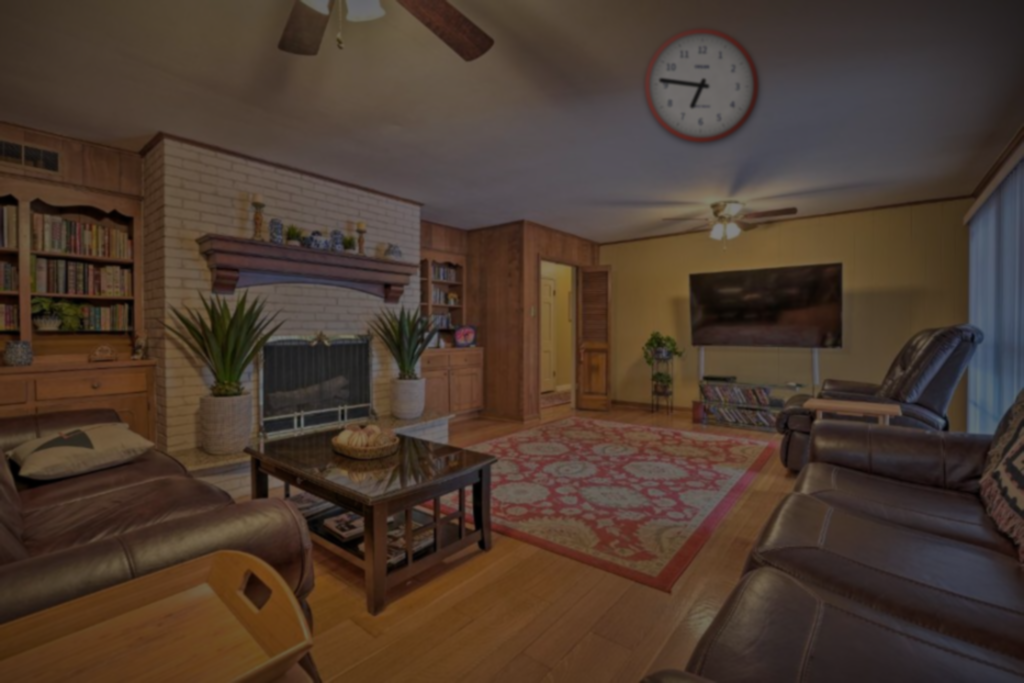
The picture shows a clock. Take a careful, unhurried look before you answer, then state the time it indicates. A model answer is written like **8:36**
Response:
**6:46**
